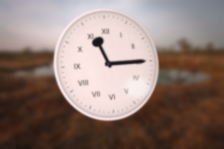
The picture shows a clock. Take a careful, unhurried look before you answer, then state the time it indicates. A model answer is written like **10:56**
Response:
**11:15**
